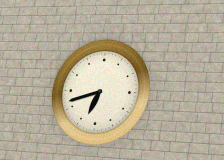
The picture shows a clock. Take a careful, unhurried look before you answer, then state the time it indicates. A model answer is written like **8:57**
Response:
**6:42**
